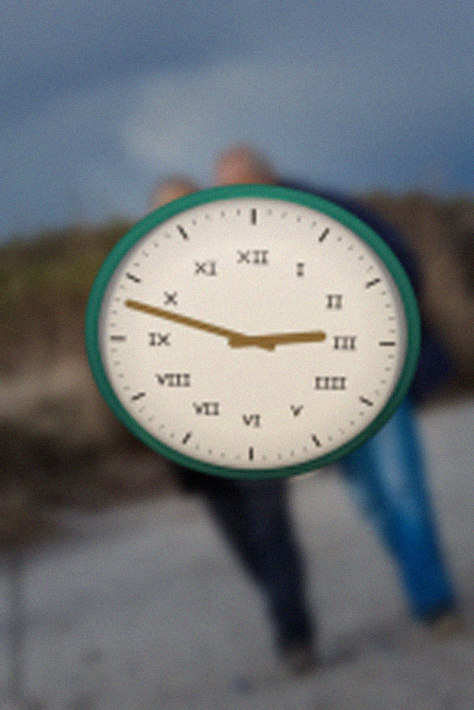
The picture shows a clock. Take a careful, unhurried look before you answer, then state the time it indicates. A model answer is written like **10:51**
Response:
**2:48**
